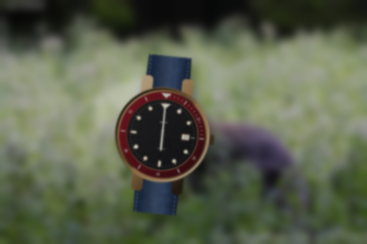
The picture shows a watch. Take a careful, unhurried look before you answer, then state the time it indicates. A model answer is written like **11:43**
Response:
**6:00**
